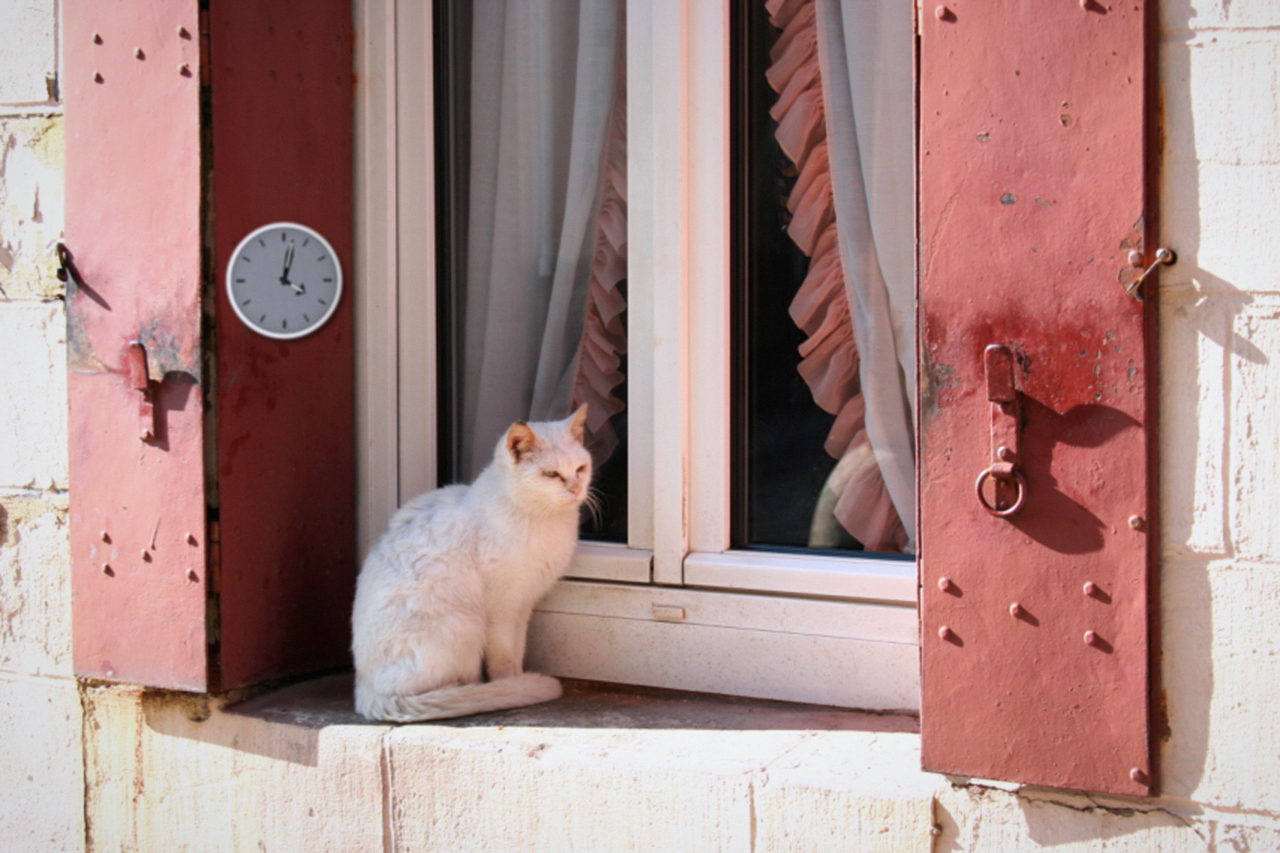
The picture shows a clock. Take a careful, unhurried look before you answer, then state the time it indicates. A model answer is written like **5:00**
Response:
**4:02**
